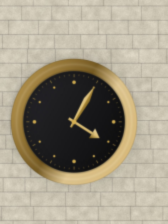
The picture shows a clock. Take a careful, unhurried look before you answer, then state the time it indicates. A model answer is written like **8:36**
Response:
**4:05**
